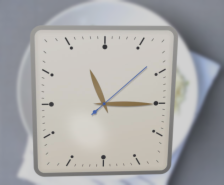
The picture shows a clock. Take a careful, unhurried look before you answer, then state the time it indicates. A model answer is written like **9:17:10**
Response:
**11:15:08**
